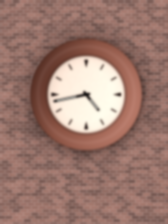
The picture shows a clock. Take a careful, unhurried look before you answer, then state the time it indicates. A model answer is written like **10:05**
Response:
**4:43**
